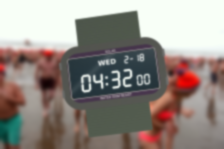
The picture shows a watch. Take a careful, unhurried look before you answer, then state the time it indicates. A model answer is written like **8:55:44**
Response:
**4:32:00**
